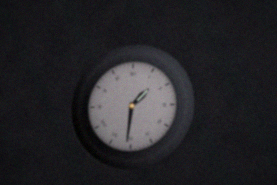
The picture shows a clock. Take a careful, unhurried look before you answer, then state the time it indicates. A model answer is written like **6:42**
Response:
**1:31**
